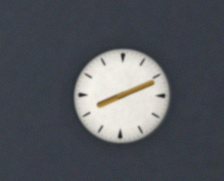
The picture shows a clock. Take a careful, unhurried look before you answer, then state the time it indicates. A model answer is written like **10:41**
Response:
**8:11**
